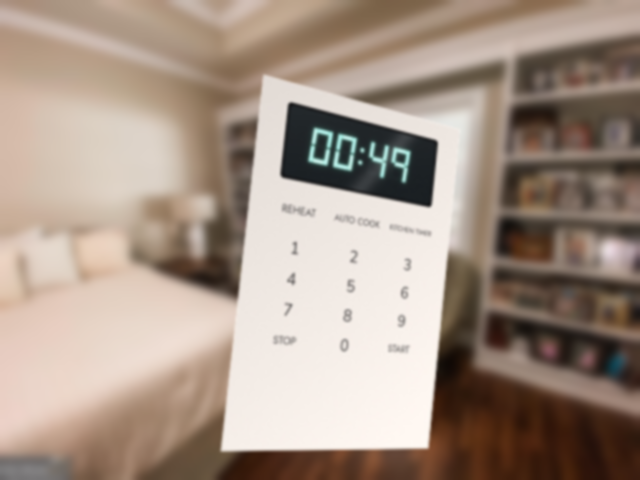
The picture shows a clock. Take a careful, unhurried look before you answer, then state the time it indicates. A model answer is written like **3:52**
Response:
**0:49**
